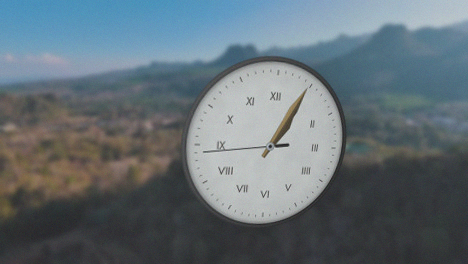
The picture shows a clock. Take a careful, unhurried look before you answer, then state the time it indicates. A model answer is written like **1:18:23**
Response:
**1:04:44**
